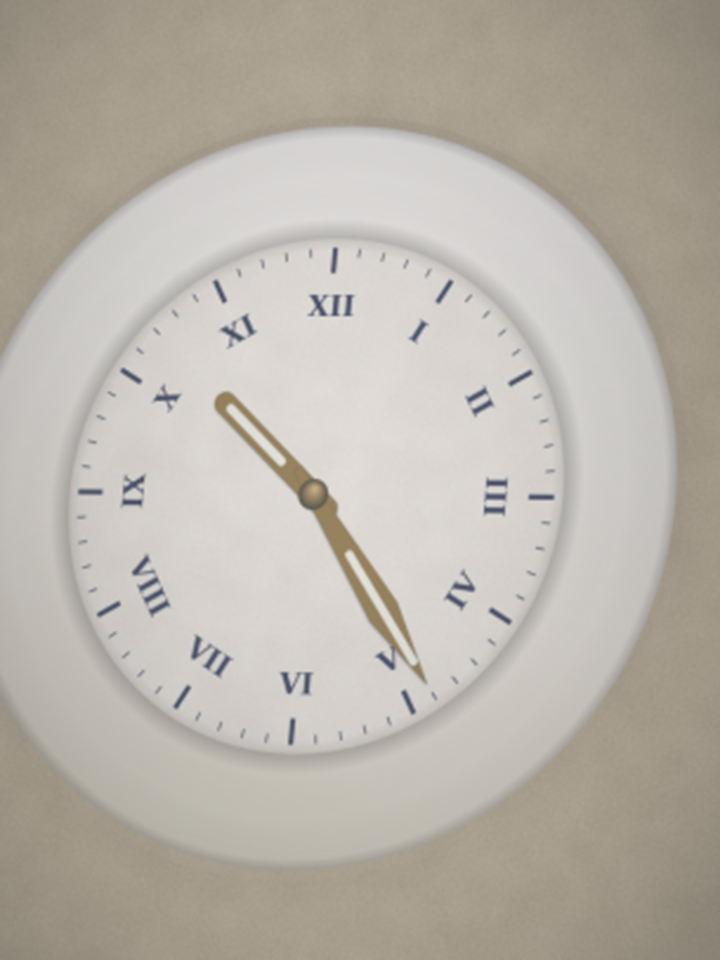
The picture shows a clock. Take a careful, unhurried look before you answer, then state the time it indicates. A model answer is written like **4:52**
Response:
**10:24**
